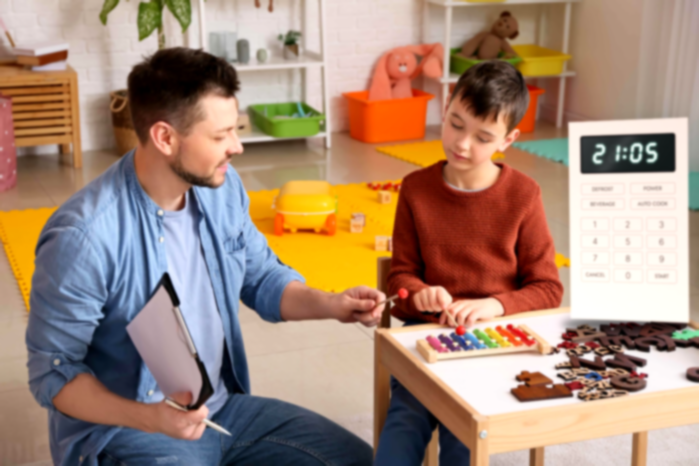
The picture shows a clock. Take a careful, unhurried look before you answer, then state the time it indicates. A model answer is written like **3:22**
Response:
**21:05**
